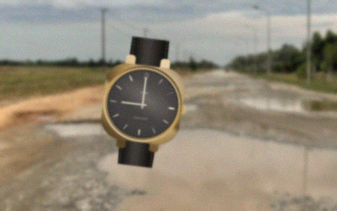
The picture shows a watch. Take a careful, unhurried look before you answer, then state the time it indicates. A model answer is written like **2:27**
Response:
**9:00**
